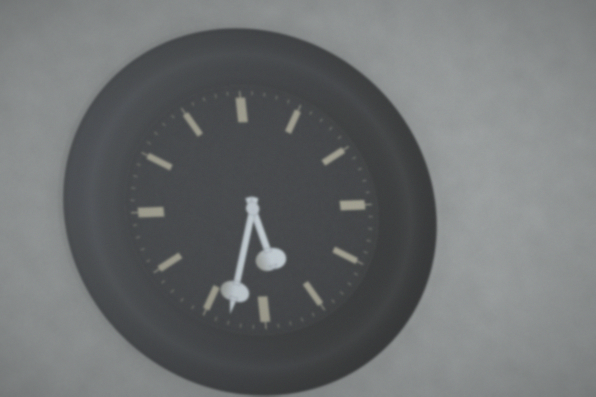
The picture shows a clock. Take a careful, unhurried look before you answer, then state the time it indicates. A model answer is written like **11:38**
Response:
**5:33**
